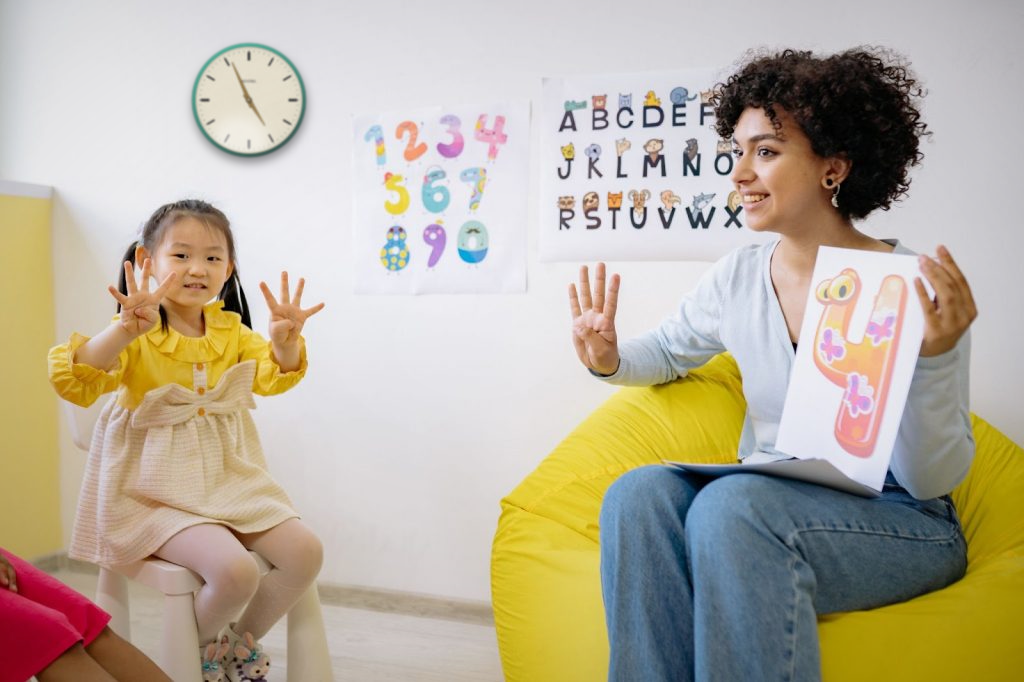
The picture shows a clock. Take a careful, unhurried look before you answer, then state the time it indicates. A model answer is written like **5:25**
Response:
**4:56**
